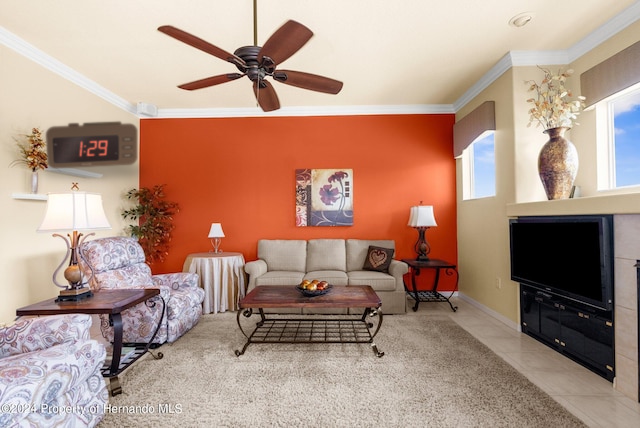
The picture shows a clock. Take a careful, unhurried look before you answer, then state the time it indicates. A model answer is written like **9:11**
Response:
**1:29**
